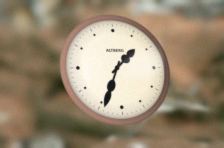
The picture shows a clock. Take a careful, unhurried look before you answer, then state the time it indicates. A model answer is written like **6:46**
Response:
**1:34**
